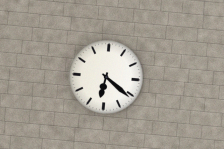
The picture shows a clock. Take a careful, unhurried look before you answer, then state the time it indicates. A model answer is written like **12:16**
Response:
**6:21**
